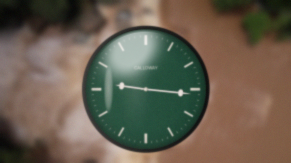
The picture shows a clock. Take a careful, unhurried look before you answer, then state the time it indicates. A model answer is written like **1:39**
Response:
**9:16**
